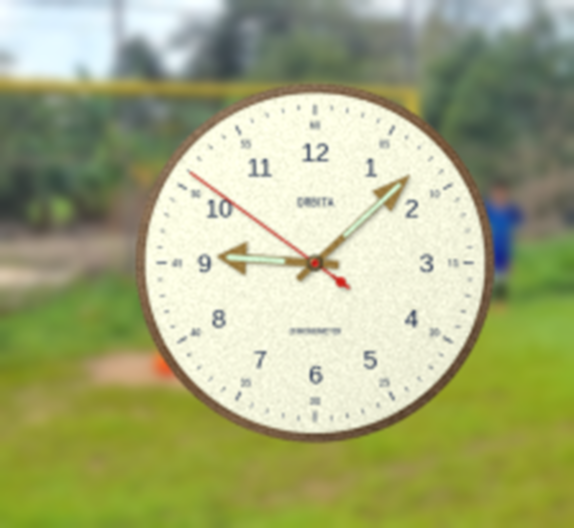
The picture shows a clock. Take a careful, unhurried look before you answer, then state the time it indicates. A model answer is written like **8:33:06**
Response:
**9:07:51**
